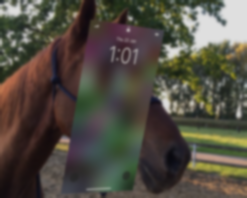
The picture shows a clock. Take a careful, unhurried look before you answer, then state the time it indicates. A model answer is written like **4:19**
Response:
**1:01**
